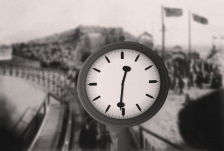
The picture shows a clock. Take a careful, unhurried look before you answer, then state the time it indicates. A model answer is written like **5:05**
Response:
**12:31**
